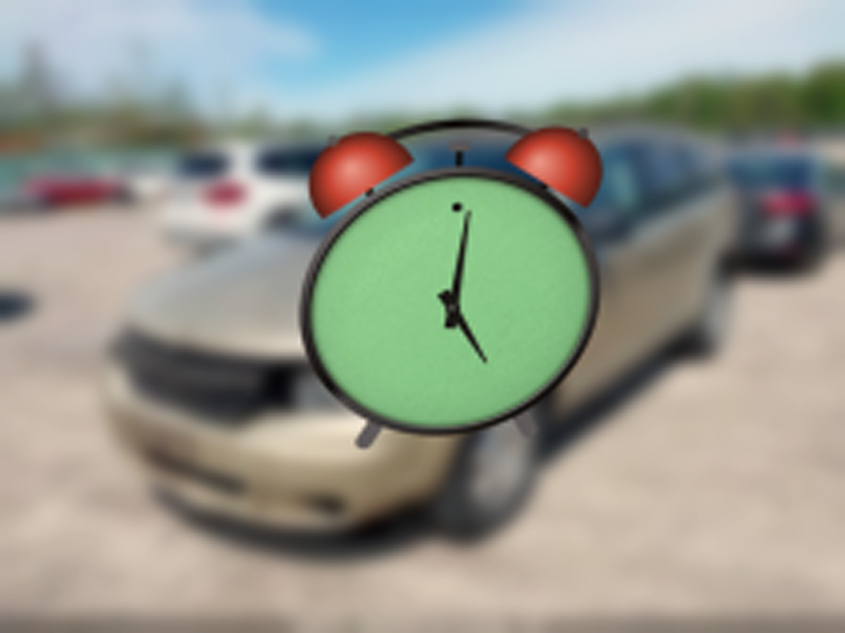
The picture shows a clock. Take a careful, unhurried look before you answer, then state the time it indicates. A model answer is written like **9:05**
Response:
**5:01**
